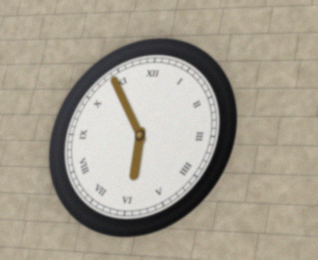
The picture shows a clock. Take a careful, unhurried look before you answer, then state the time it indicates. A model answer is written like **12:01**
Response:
**5:54**
